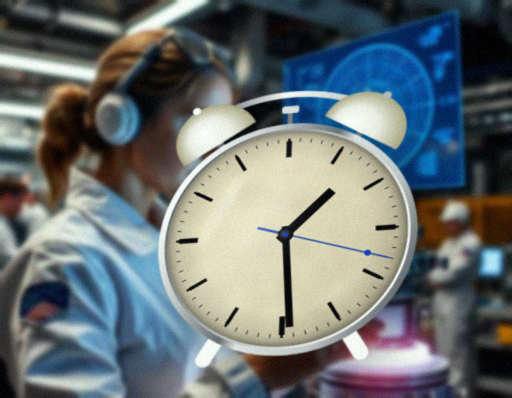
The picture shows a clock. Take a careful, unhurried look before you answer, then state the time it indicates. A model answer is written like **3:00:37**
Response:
**1:29:18**
